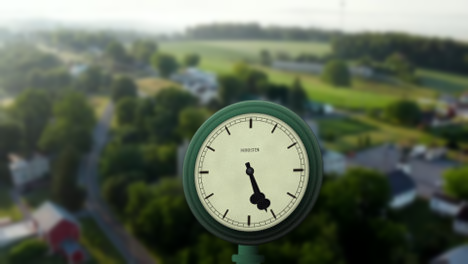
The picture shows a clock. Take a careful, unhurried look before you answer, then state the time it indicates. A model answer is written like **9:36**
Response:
**5:26**
